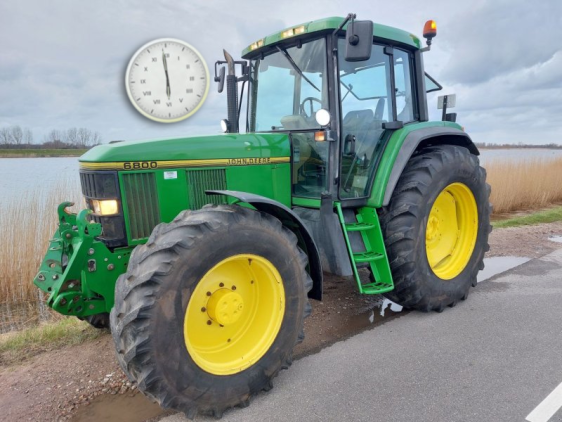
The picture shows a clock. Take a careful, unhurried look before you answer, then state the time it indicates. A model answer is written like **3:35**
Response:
**5:59**
